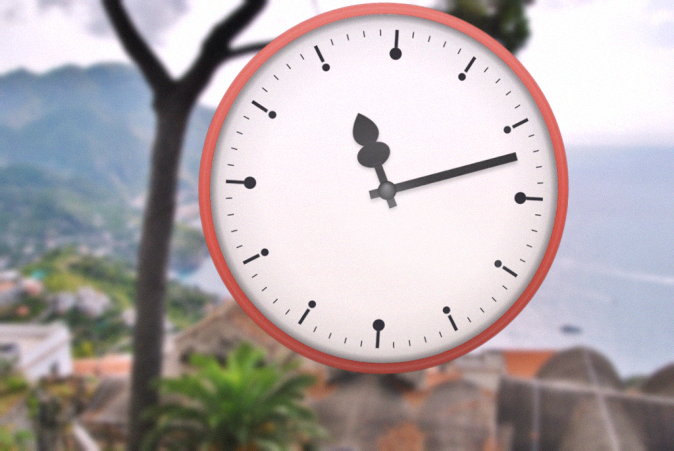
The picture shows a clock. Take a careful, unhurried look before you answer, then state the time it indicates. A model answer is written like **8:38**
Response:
**11:12**
